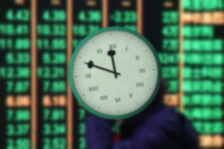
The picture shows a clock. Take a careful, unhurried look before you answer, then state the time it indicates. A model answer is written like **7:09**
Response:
**11:49**
